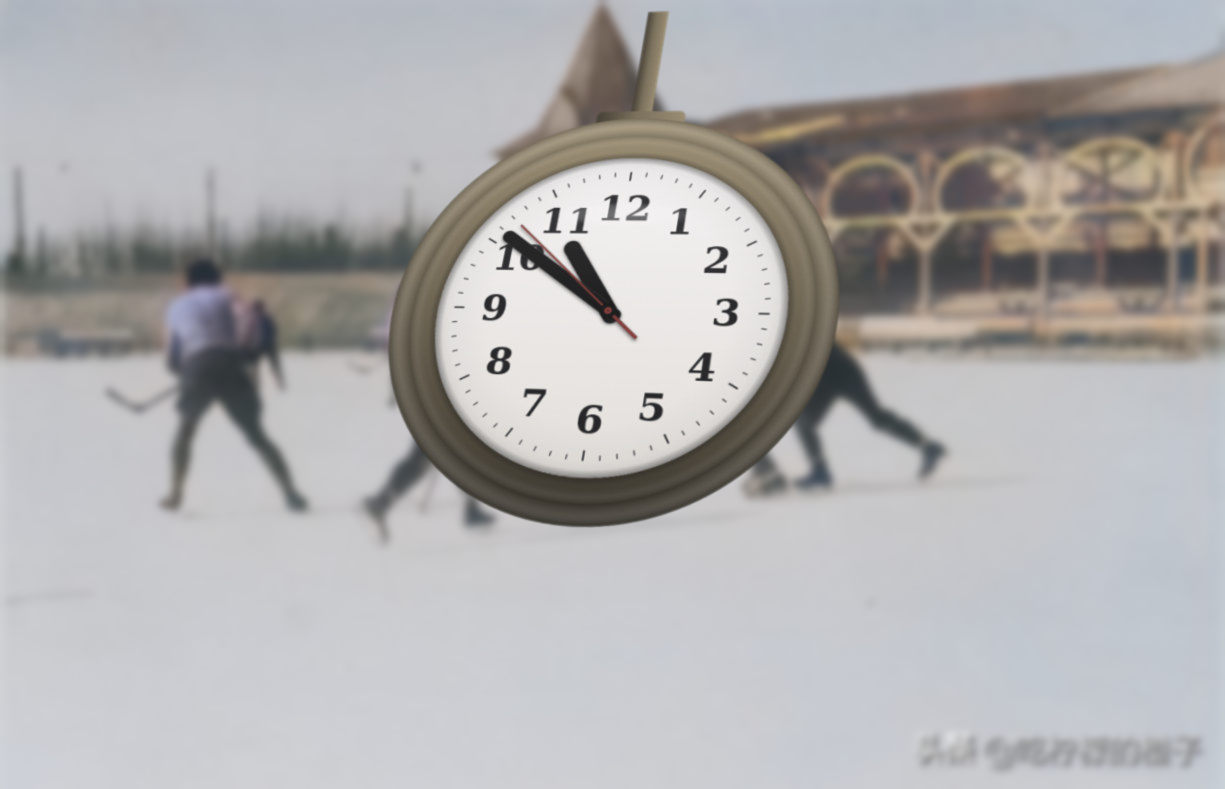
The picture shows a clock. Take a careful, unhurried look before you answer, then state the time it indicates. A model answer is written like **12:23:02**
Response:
**10:50:52**
